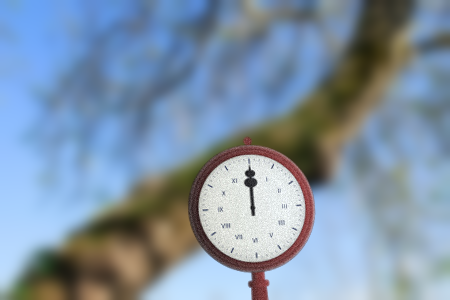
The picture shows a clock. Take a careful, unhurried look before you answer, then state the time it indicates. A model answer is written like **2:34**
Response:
**12:00**
